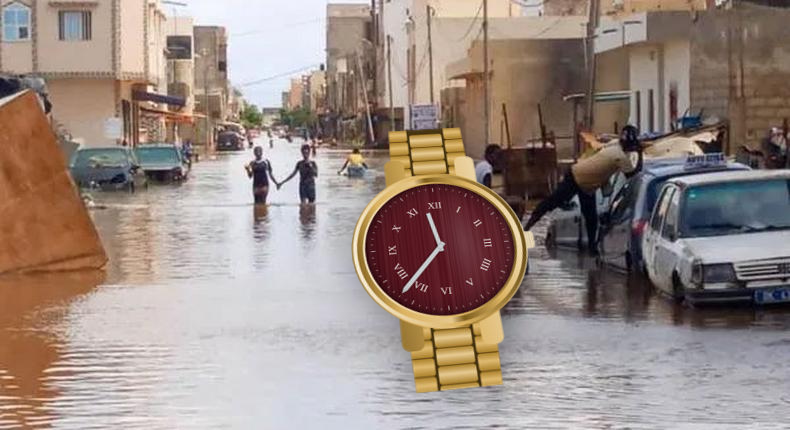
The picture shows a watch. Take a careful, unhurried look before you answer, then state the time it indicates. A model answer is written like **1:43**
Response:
**11:37**
